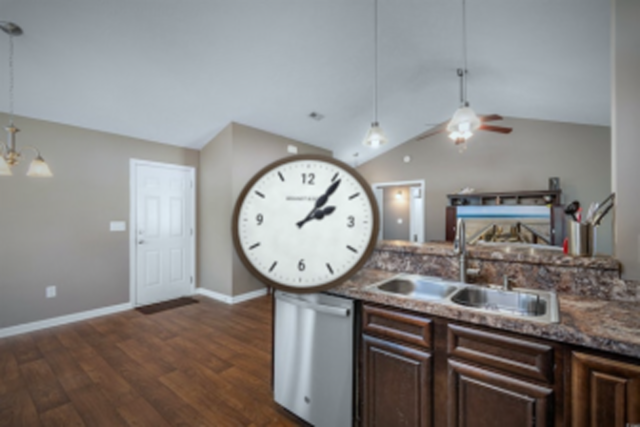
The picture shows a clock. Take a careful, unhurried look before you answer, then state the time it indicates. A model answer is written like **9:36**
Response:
**2:06**
